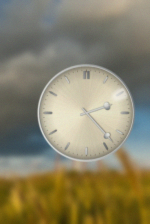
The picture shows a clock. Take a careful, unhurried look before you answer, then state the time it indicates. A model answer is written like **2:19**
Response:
**2:23**
